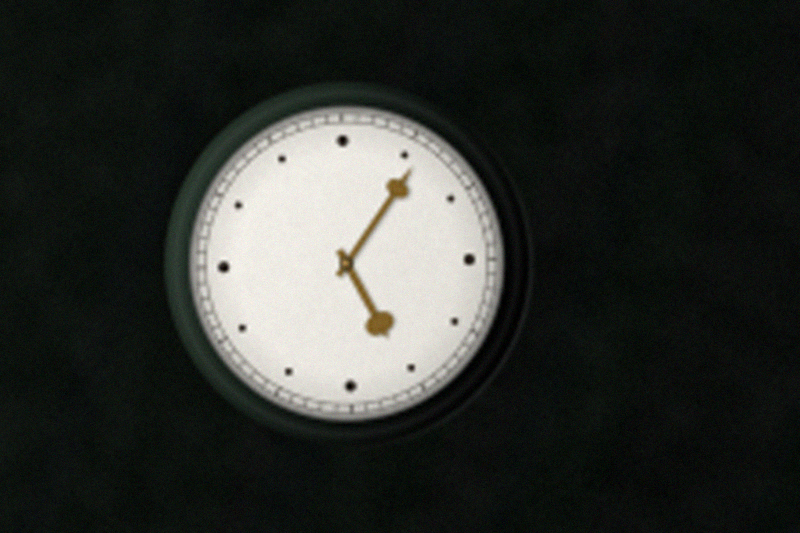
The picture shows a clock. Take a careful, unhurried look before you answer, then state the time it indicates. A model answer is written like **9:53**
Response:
**5:06**
